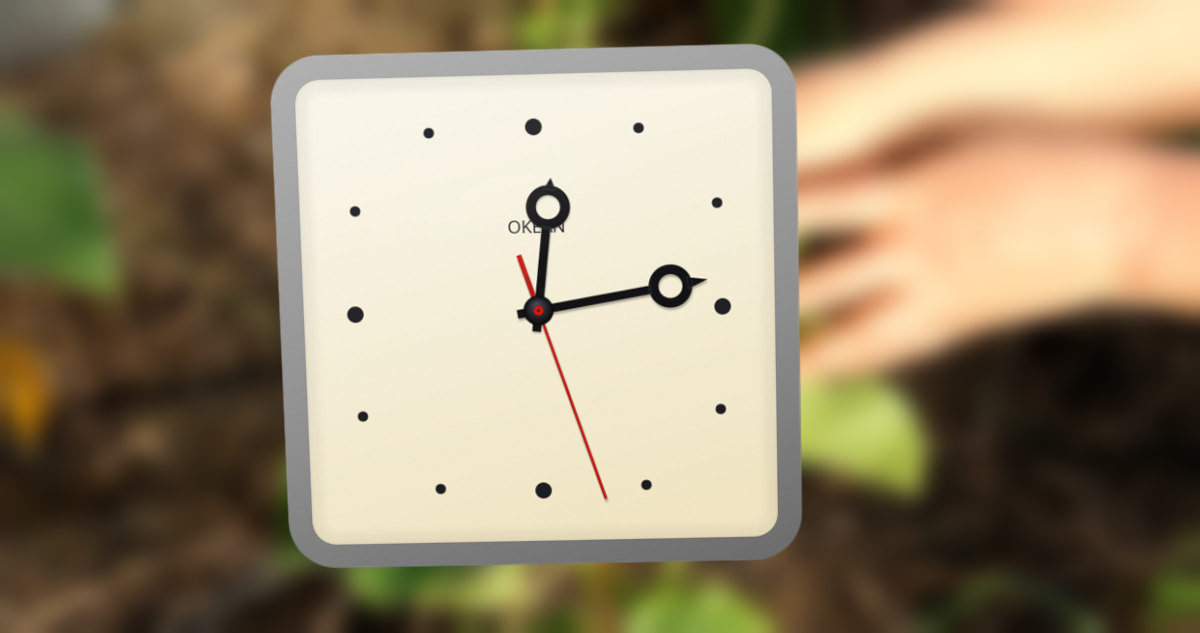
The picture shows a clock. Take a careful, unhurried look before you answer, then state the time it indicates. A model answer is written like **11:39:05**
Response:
**12:13:27**
